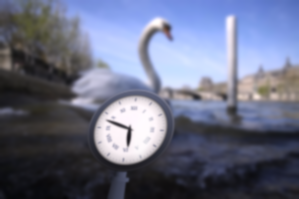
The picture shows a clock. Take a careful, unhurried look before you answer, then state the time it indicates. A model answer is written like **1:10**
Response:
**5:48**
